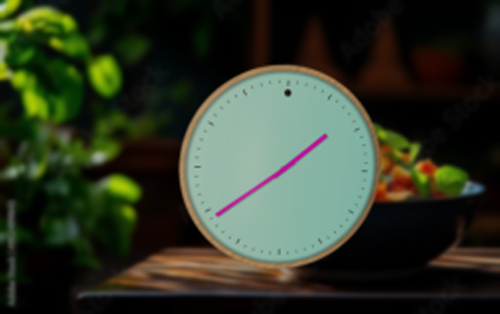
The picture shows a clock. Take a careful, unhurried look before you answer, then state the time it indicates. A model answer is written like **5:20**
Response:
**1:39**
